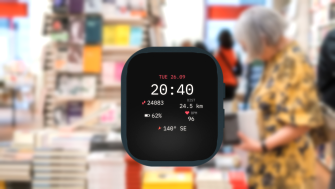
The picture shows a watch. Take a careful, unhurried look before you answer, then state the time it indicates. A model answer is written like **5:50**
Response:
**20:40**
